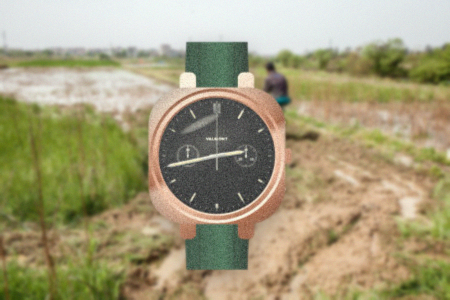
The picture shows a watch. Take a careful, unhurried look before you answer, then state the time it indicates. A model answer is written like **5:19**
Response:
**2:43**
